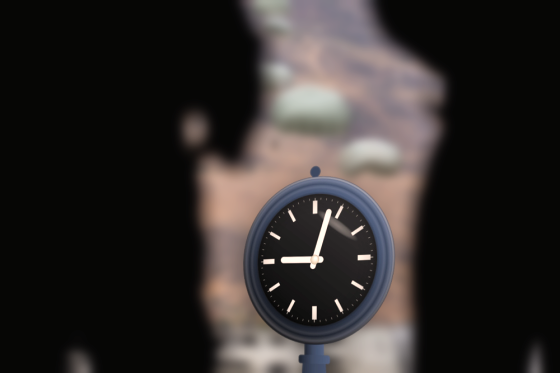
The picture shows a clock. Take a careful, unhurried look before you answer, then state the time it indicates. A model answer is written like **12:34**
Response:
**9:03**
